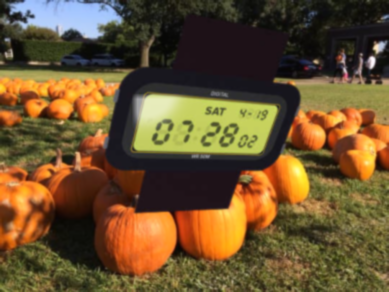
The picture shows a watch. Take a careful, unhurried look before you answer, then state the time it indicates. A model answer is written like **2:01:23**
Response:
**7:28:02**
